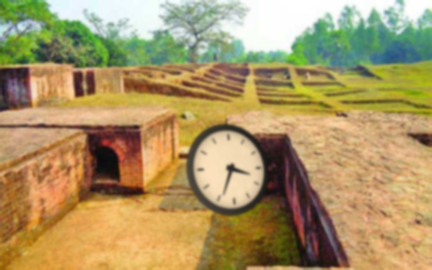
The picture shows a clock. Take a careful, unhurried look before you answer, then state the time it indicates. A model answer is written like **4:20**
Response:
**3:34**
